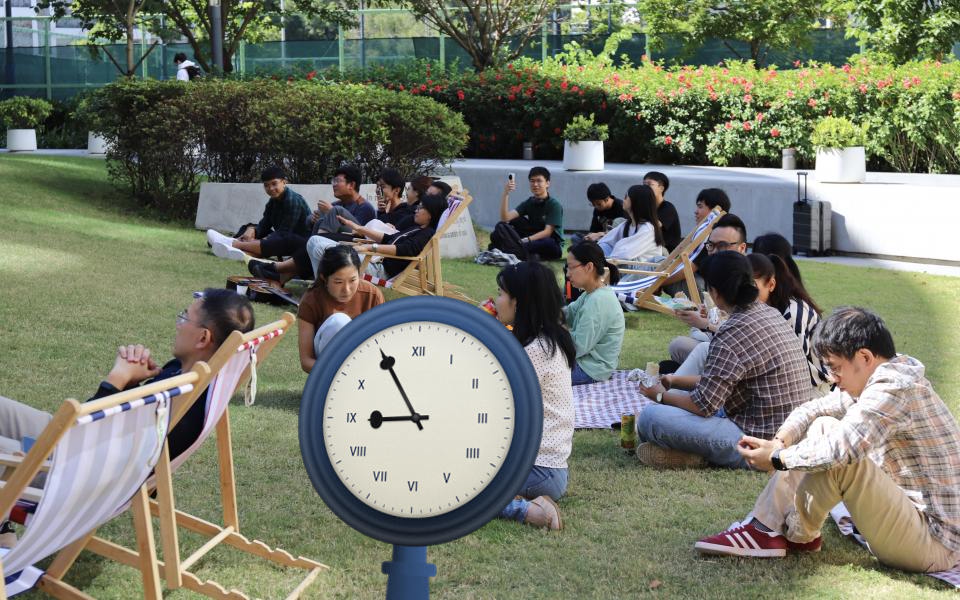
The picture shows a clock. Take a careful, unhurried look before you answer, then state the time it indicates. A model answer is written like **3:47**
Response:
**8:55**
